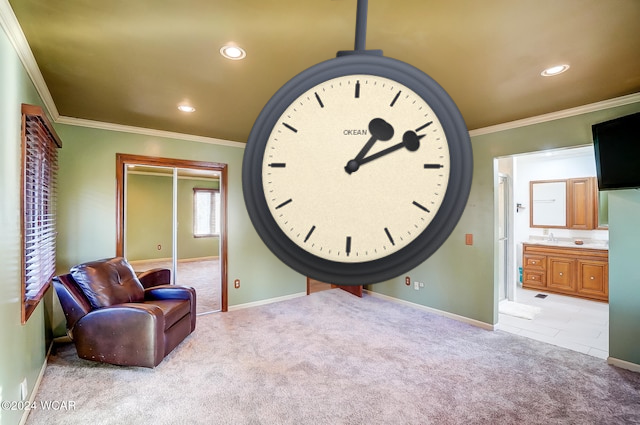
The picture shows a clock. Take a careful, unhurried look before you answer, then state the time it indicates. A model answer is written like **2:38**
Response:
**1:11**
